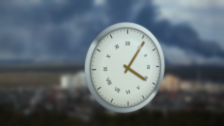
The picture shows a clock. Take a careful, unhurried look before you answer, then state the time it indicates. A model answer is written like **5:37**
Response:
**4:06**
